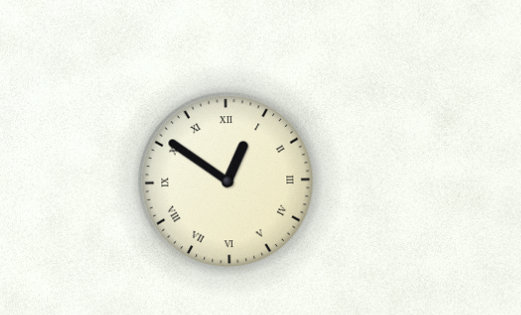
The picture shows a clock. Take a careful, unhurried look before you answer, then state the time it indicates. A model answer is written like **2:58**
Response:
**12:51**
